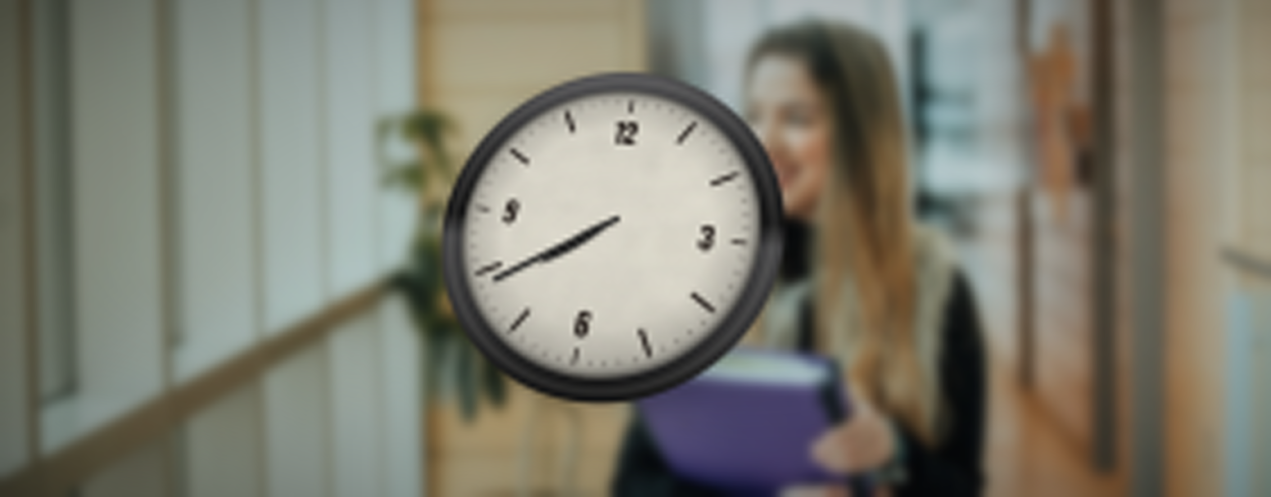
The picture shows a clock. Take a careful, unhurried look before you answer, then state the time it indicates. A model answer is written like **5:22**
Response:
**7:39**
